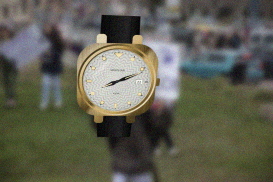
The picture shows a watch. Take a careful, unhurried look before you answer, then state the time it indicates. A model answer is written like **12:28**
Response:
**8:11**
